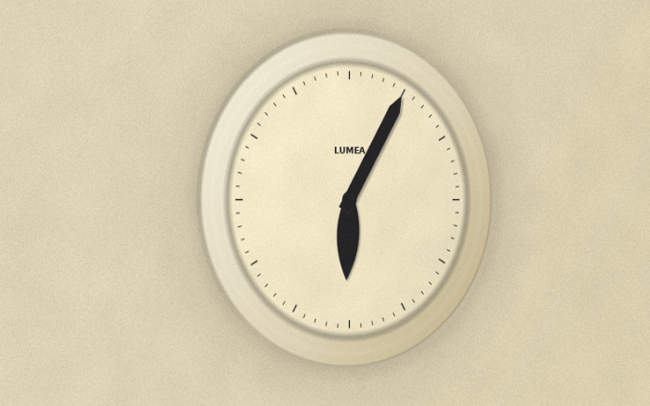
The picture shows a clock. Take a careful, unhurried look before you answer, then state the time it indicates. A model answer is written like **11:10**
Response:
**6:05**
